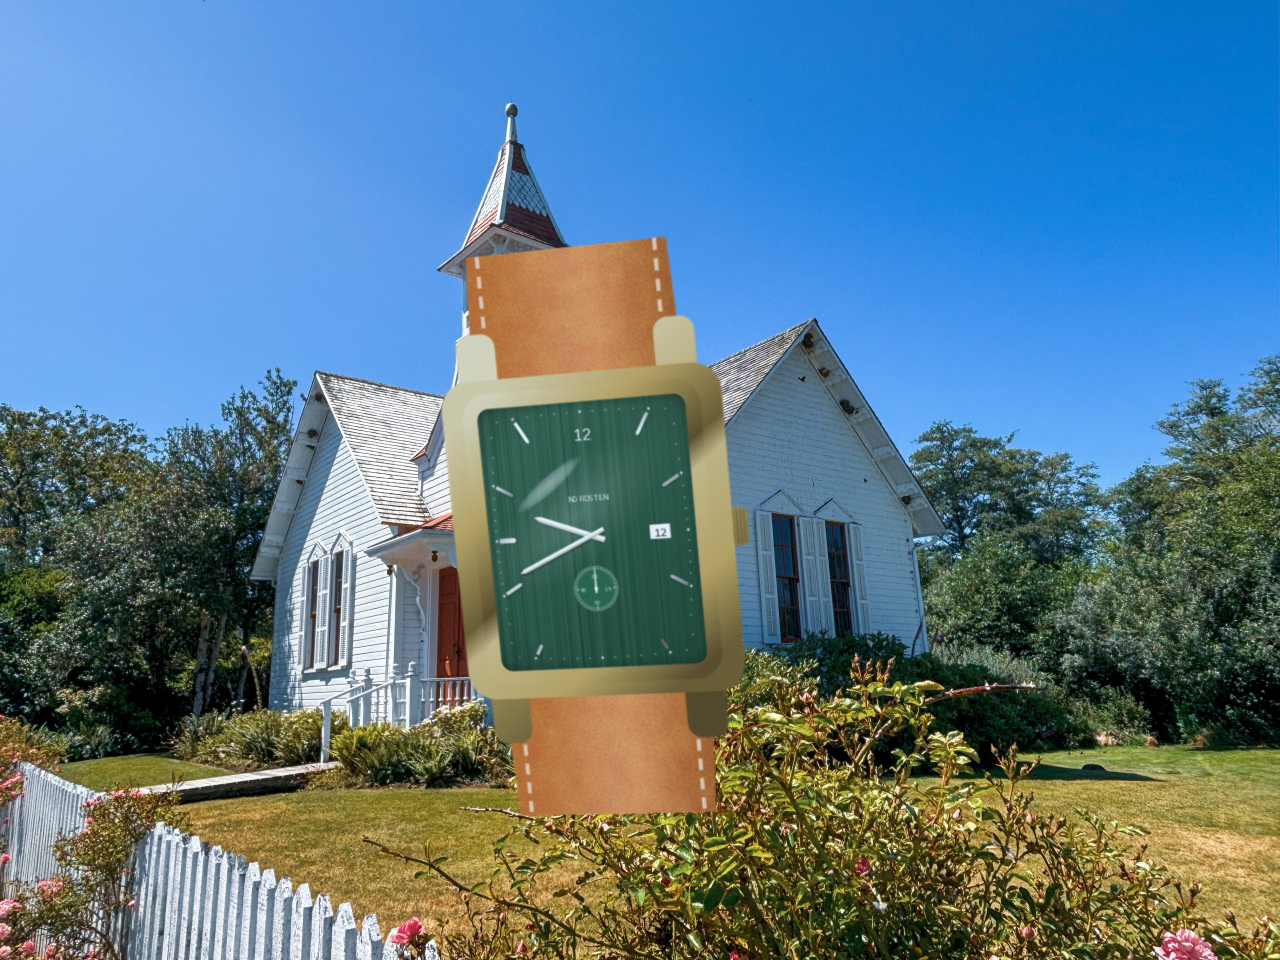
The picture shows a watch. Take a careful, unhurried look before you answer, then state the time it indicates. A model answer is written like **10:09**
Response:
**9:41**
